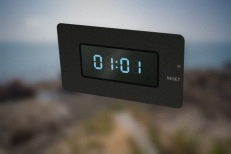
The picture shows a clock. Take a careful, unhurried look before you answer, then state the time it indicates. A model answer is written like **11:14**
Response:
**1:01**
